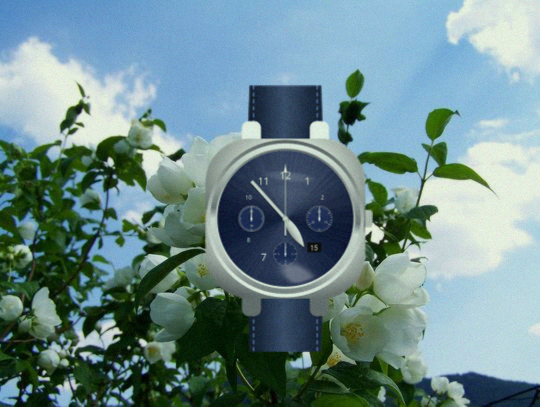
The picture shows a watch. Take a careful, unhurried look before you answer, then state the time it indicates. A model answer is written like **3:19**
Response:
**4:53**
